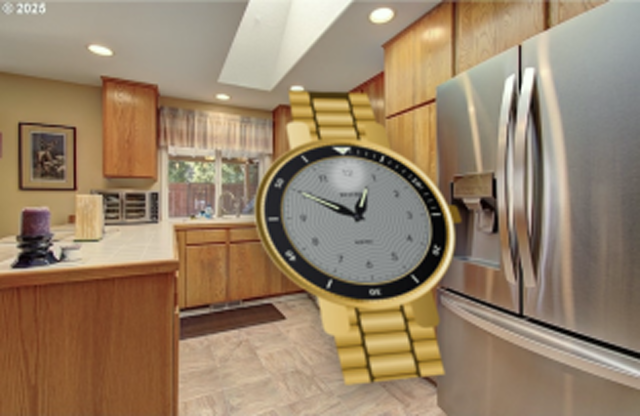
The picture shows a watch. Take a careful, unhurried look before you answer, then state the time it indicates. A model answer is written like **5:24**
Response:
**12:50**
